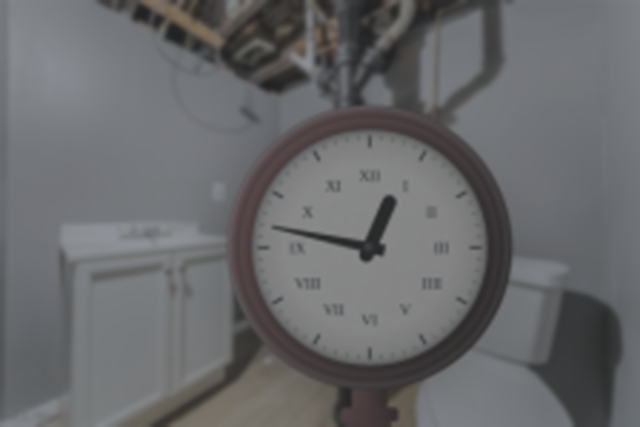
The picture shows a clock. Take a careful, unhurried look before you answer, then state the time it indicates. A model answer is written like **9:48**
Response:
**12:47**
